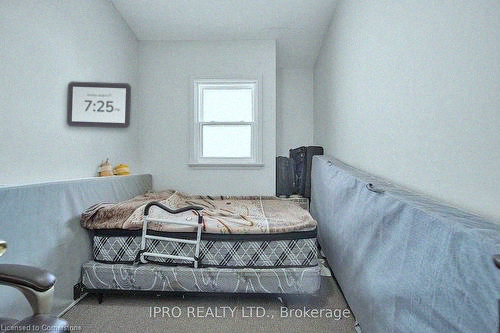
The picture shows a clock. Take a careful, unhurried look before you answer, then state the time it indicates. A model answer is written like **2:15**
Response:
**7:25**
